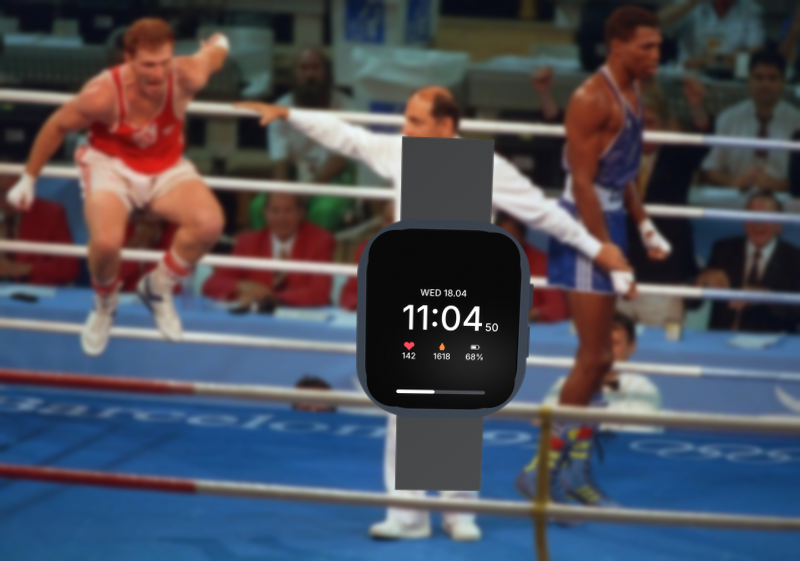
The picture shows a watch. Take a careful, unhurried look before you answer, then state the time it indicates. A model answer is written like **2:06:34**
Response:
**11:04:50**
